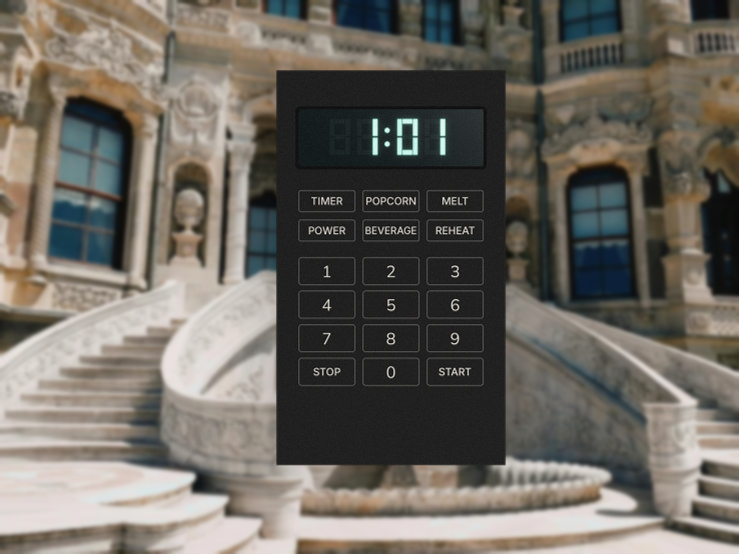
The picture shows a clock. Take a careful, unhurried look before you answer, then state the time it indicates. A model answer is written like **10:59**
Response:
**1:01**
